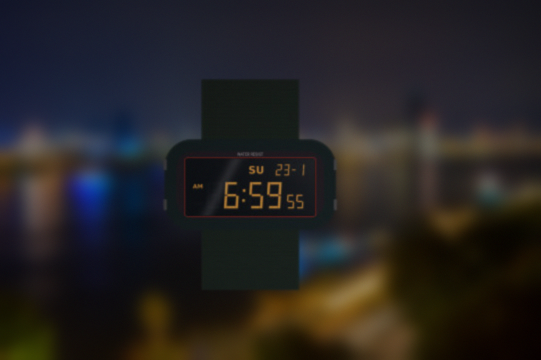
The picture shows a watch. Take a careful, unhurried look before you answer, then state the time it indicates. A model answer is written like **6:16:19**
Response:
**6:59:55**
